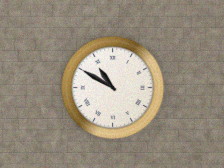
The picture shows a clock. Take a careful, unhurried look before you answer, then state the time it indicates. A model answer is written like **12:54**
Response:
**10:50**
